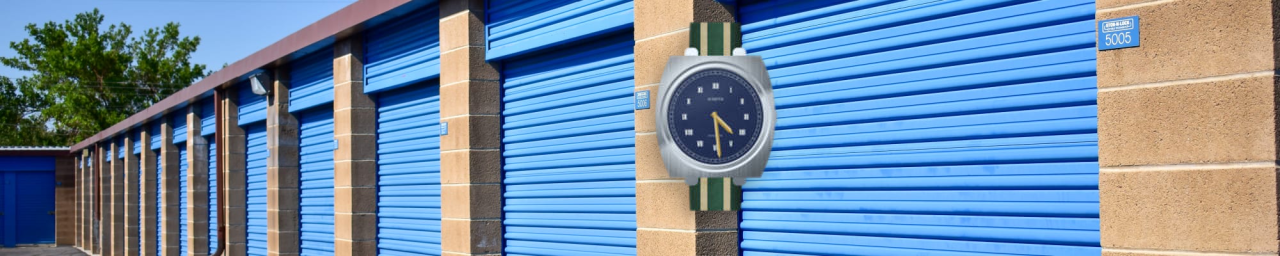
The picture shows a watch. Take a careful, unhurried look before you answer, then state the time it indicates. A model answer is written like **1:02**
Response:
**4:29**
